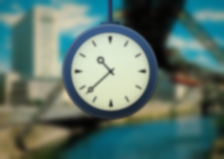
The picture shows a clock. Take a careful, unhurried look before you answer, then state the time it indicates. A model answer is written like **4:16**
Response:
**10:38**
